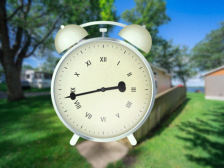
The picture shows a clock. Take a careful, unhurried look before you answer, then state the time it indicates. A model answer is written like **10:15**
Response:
**2:43**
